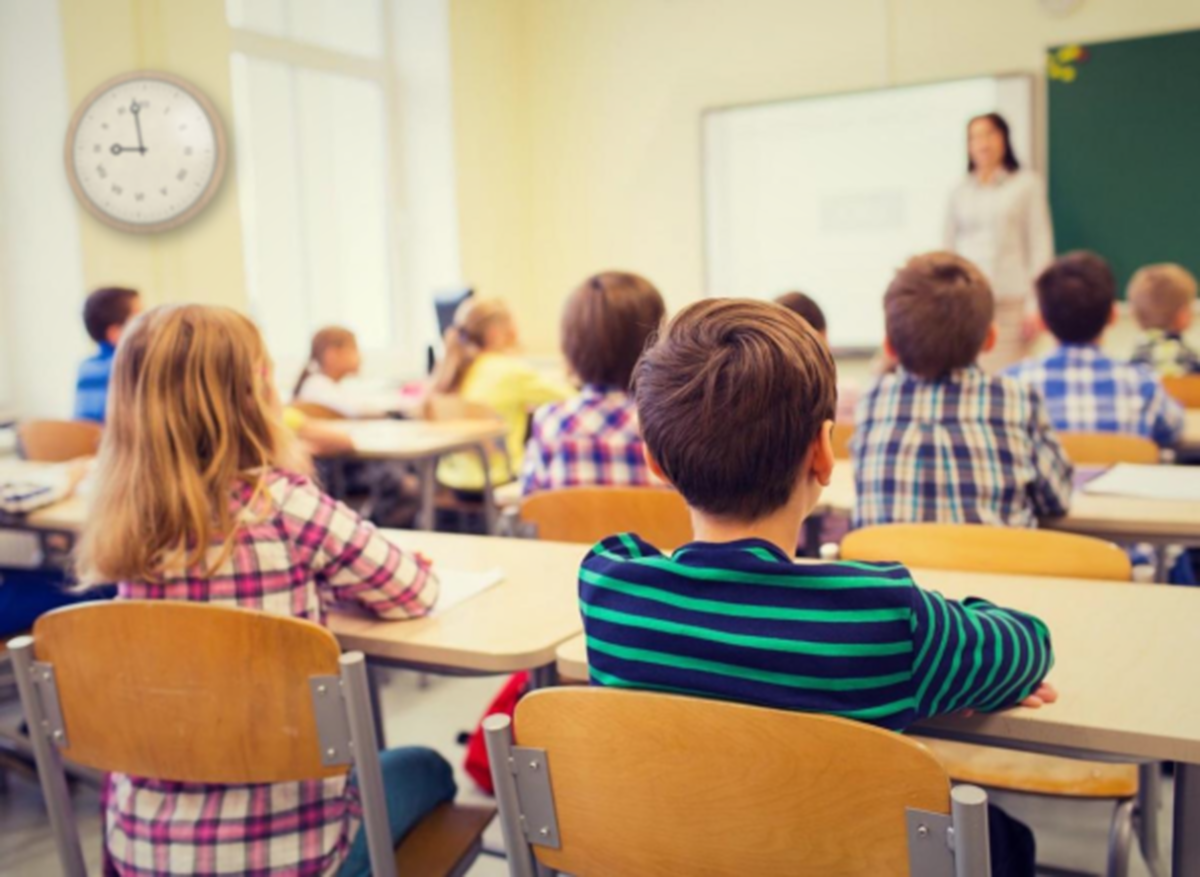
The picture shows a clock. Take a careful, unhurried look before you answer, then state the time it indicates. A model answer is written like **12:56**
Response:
**8:58**
